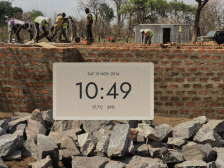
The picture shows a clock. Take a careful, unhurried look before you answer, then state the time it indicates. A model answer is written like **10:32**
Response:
**10:49**
